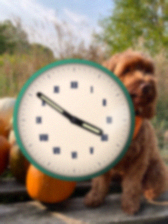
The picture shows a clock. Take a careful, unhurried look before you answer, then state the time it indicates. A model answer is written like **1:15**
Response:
**3:51**
